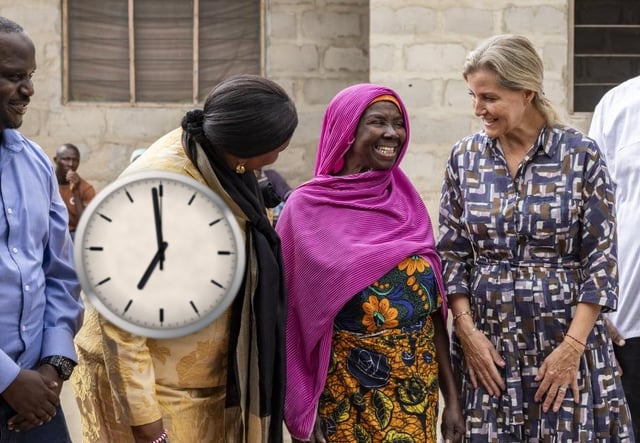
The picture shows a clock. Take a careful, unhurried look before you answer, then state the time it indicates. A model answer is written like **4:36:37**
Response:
**6:59:00**
